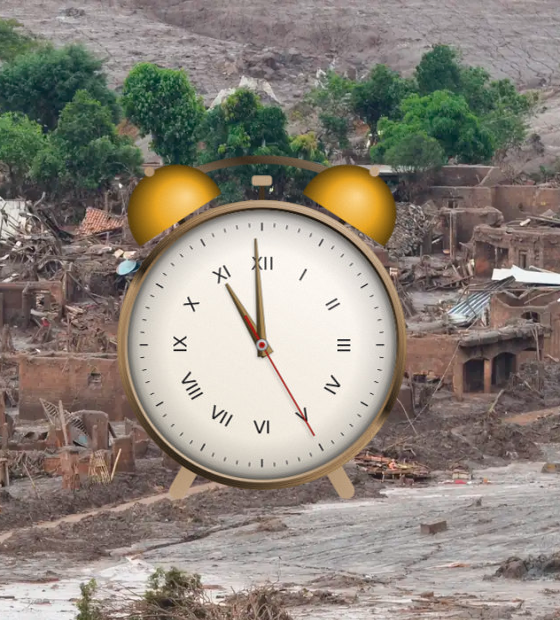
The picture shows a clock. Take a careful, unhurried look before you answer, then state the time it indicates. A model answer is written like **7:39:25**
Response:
**10:59:25**
